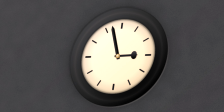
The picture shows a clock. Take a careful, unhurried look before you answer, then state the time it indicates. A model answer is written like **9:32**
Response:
**2:57**
